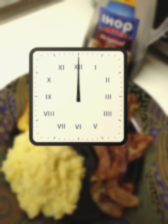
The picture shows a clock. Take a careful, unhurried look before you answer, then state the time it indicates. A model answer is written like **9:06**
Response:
**12:00**
